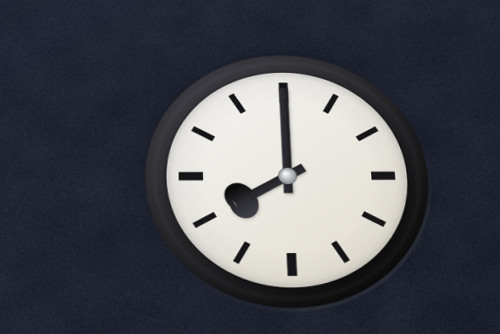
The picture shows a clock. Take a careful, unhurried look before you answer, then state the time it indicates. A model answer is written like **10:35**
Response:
**8:00**
